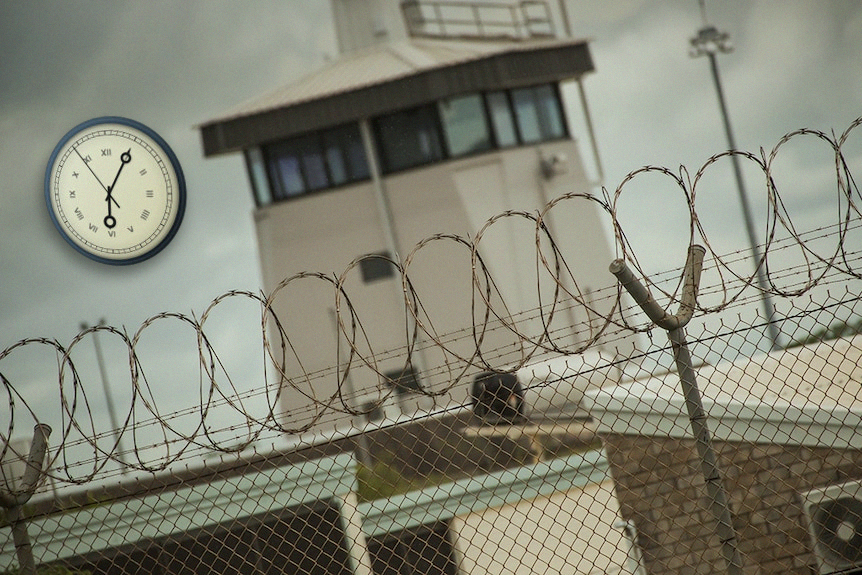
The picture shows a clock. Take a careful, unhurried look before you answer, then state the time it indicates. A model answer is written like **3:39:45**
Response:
**6:04:54**
